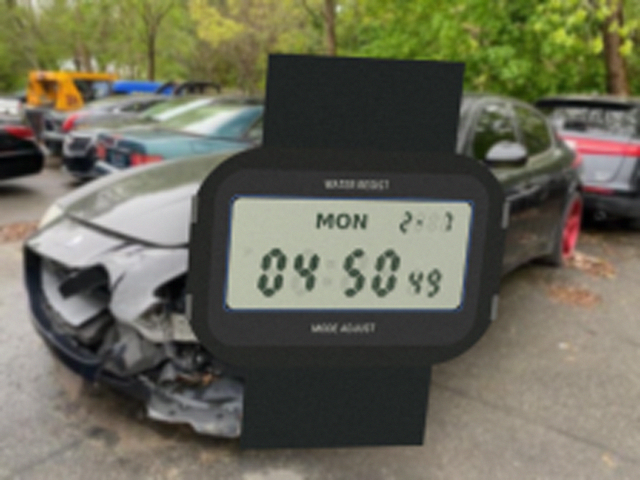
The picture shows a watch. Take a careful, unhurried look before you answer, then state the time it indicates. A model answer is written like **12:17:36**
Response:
**4:50:49**
